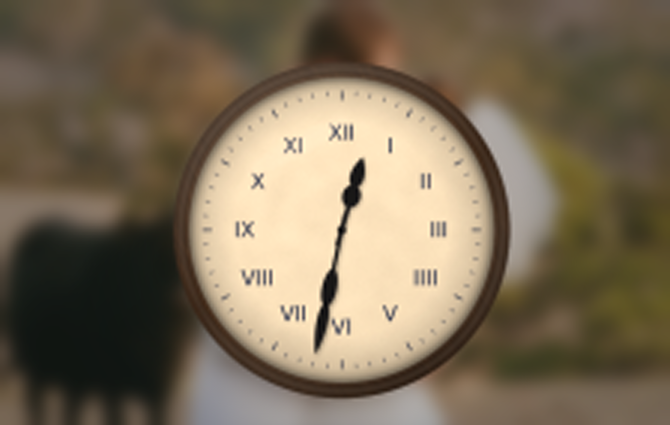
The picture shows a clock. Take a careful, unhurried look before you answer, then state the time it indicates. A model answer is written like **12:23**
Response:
**12:32**
